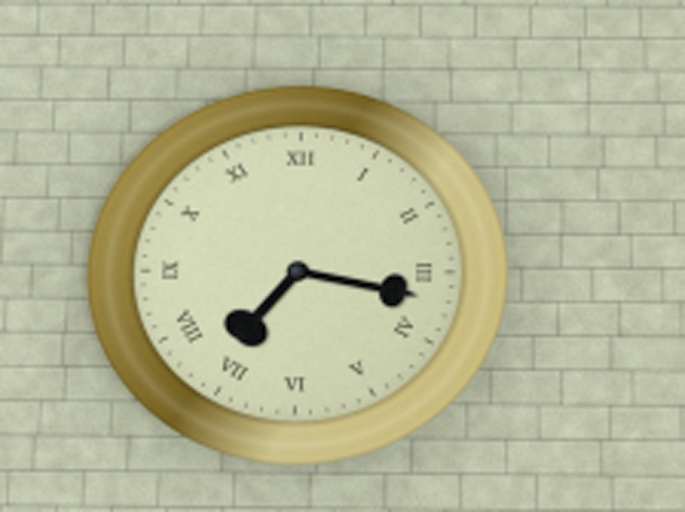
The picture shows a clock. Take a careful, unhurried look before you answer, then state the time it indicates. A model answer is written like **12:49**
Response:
**7:17**
